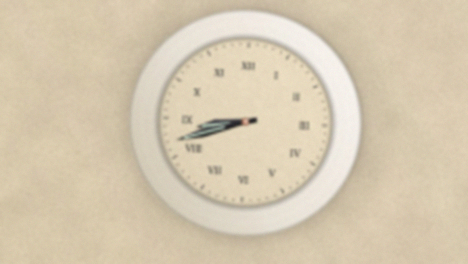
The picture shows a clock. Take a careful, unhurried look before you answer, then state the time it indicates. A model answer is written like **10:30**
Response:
**8:42**
